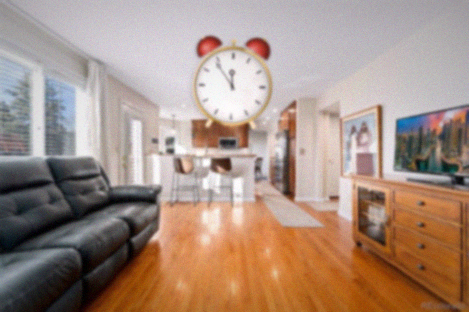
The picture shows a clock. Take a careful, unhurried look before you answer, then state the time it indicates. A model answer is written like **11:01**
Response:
**11:54**
